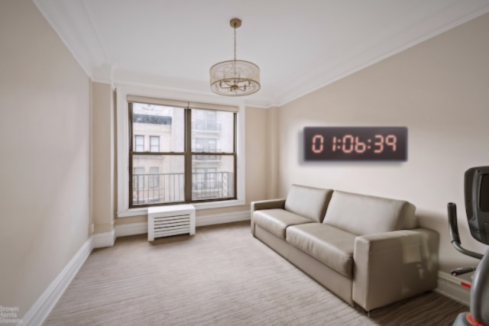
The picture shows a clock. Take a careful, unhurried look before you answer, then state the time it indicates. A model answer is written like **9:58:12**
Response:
**1:06:39**
